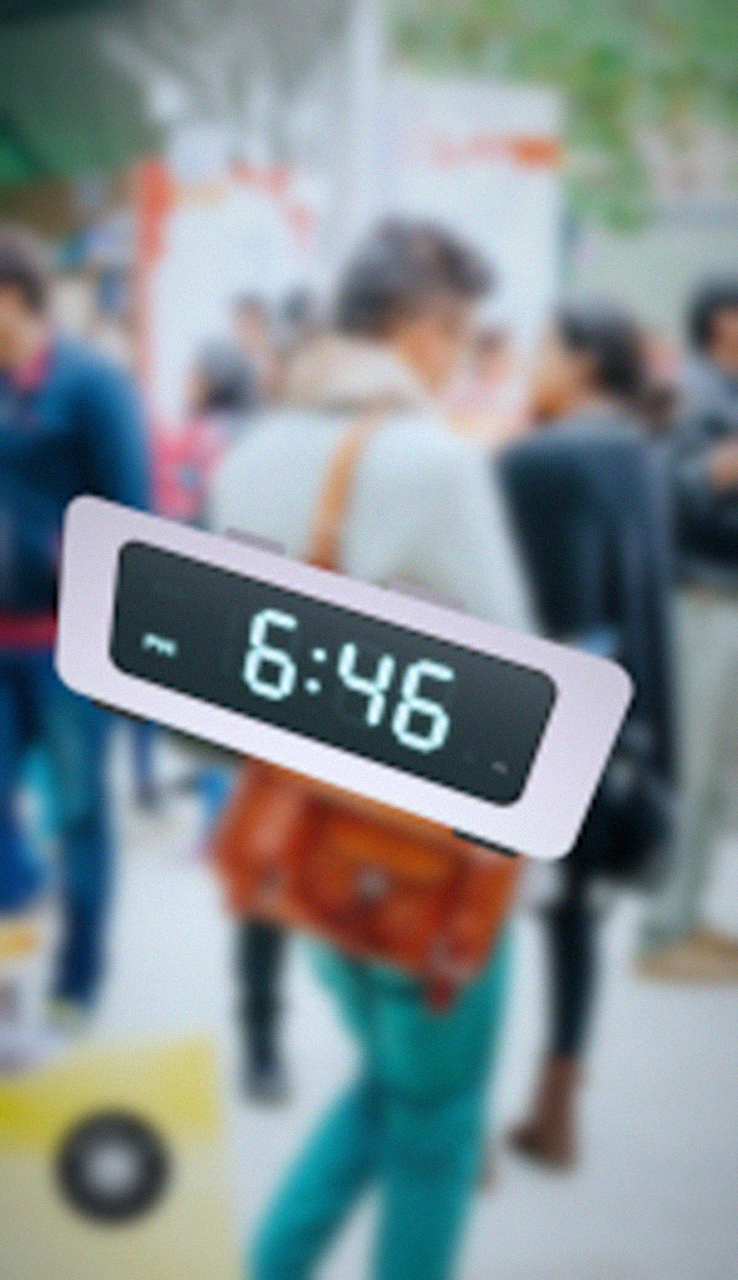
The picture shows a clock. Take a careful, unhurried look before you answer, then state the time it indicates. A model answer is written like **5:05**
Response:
**6:46**
